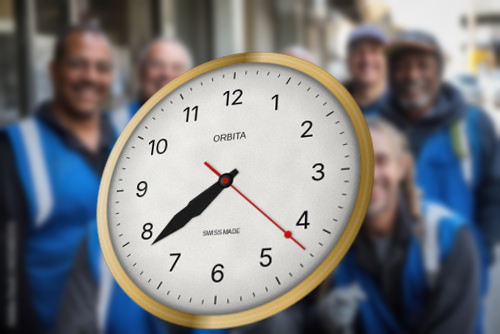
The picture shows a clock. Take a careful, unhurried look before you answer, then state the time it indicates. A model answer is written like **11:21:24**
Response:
**7:38:22**
